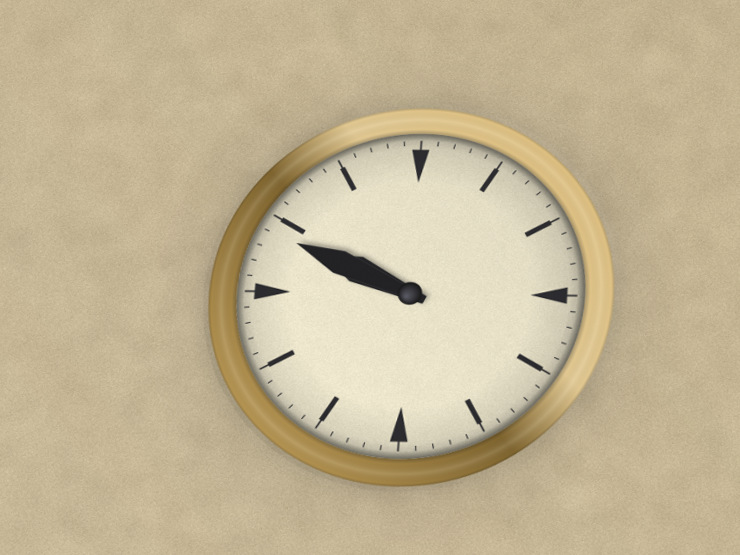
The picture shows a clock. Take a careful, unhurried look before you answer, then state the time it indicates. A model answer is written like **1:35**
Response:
**9:49**
